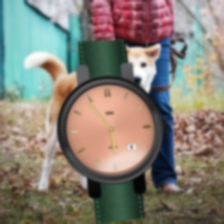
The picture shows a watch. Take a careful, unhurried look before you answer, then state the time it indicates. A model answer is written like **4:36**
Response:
**5:54**
